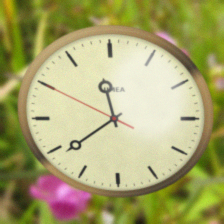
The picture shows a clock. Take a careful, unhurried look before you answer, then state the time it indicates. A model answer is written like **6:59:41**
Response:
**11:38:50**
